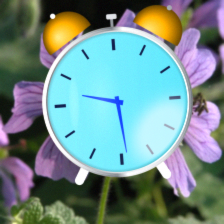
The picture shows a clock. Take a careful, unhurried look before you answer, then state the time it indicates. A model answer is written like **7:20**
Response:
**9:29**
